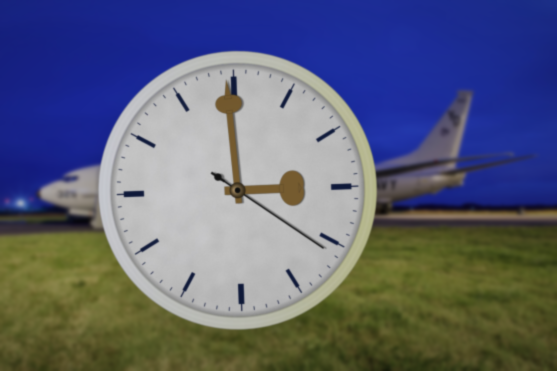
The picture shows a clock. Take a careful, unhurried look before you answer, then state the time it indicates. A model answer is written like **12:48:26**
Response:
**2:59:21**
